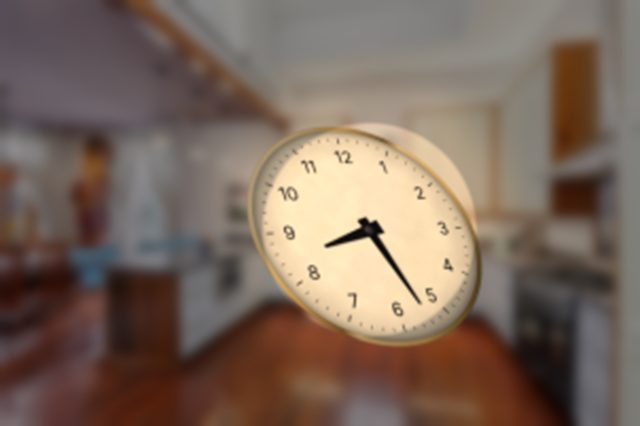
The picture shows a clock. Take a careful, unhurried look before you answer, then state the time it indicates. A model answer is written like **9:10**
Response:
**8:27**
